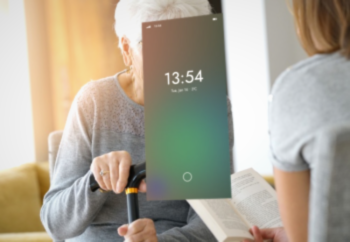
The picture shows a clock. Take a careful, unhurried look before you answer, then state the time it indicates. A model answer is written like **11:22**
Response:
**13:54**
